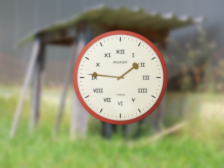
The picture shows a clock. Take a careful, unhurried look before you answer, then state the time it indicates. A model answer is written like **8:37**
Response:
**1:46**
